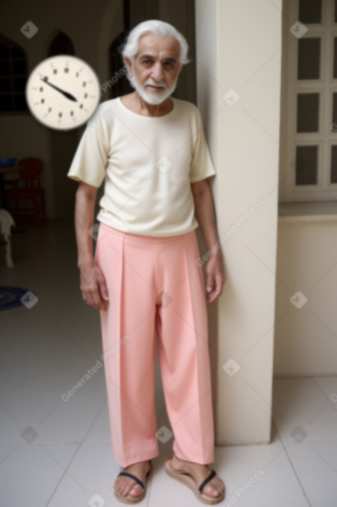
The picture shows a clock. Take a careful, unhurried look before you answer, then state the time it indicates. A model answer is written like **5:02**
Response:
**3:49**
